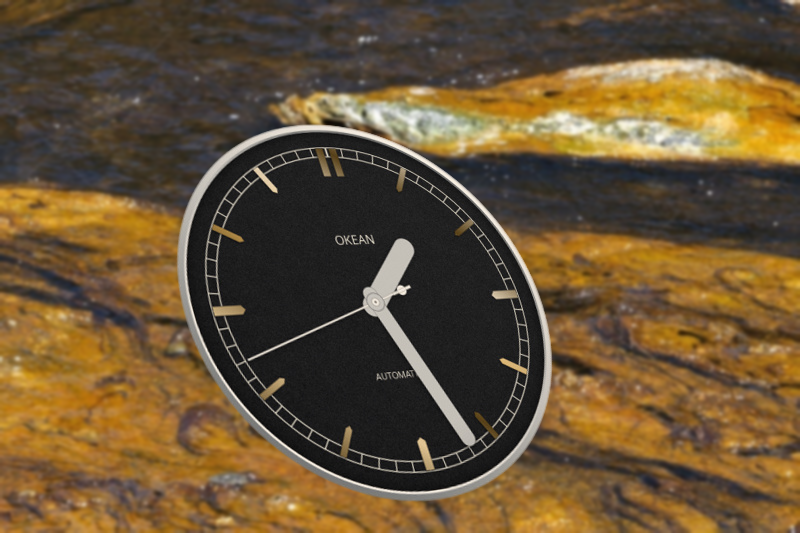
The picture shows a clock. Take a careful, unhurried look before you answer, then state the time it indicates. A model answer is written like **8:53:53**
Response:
**1:26:42**
